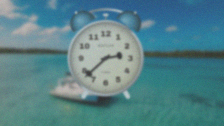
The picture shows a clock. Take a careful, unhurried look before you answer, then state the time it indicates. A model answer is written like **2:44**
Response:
**2:38**
